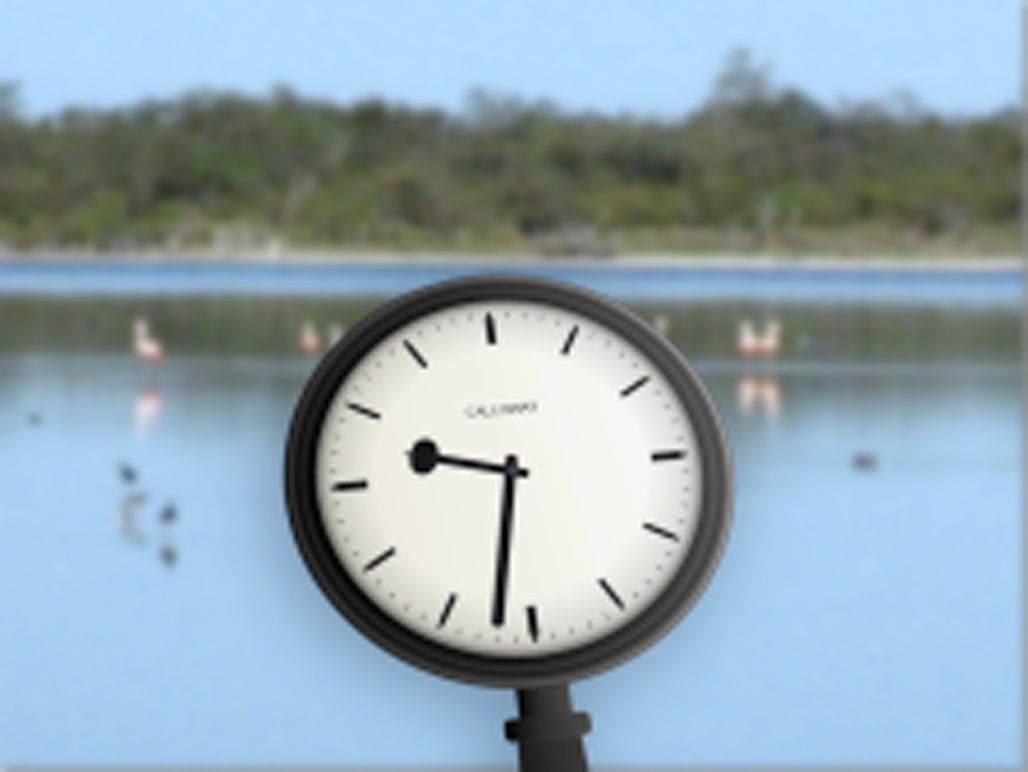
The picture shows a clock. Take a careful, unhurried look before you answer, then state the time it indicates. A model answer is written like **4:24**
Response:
**9:32**
